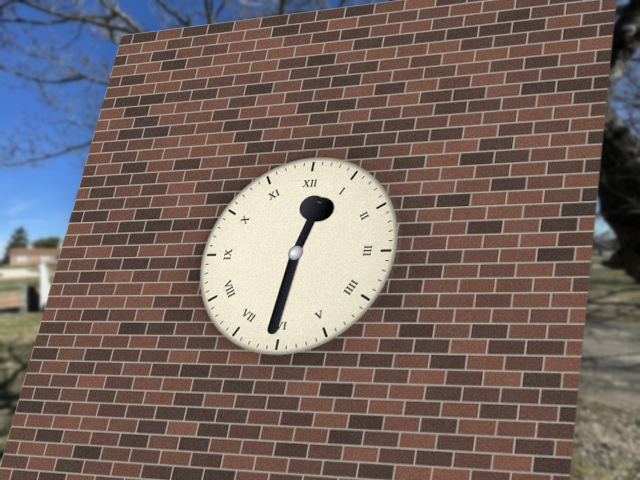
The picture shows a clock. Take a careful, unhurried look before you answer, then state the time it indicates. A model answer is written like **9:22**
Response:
**12:31**
